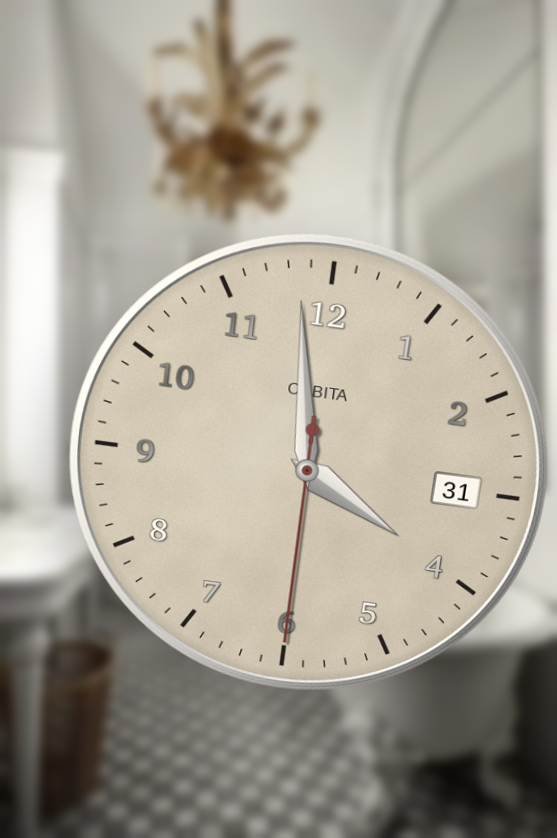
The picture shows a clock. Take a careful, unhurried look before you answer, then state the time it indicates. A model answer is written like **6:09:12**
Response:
**3:58:30**
